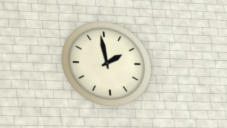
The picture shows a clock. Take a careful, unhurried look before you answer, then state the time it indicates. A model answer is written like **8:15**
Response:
**1:59**
